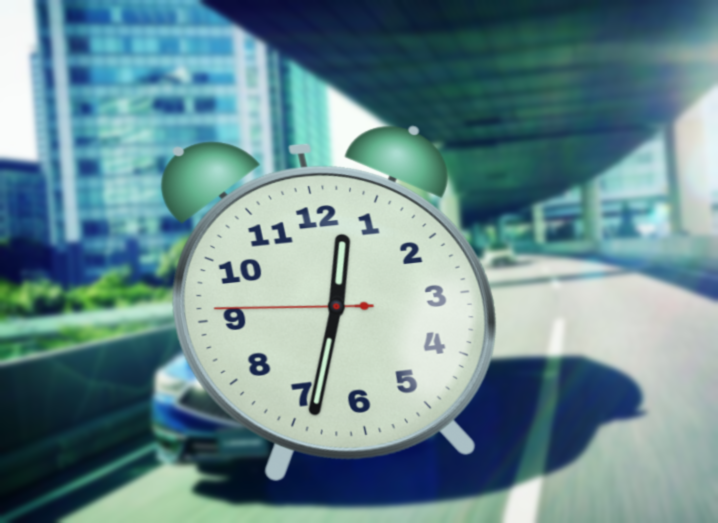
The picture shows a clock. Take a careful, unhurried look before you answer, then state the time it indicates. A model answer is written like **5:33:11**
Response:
**12:33:46**
